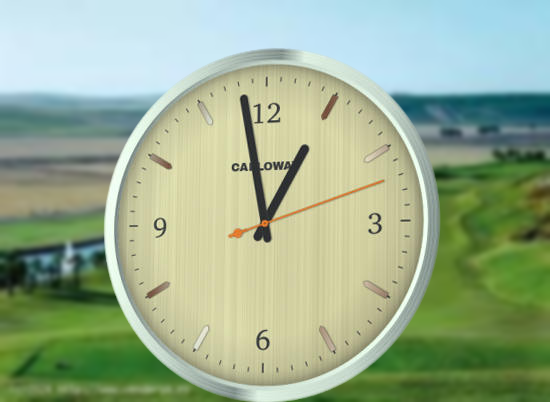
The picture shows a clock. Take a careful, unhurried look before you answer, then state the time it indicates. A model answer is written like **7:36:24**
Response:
**12:58:12**
